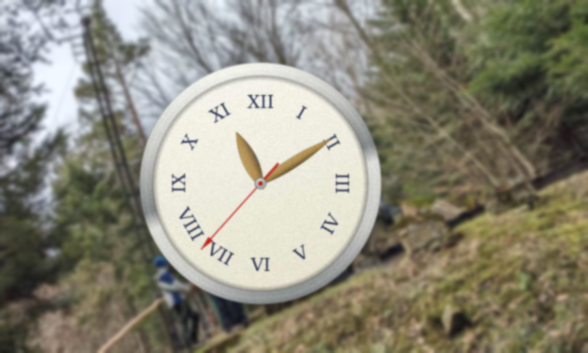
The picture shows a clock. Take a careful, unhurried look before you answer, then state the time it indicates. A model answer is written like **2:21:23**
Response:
**11:09:37**
